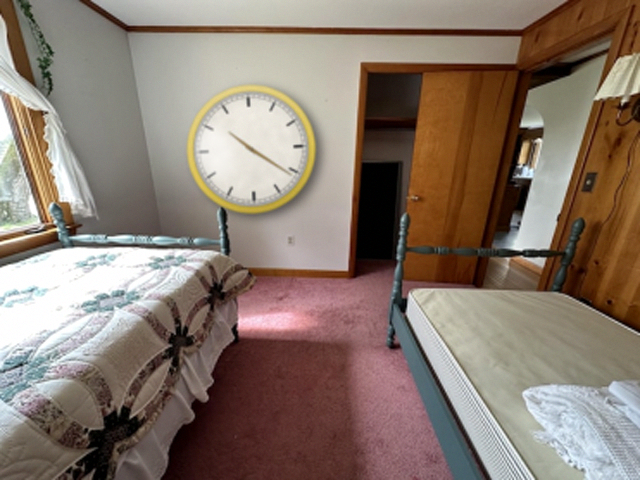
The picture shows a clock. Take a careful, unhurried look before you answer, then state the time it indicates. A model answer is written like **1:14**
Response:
**10:21**
